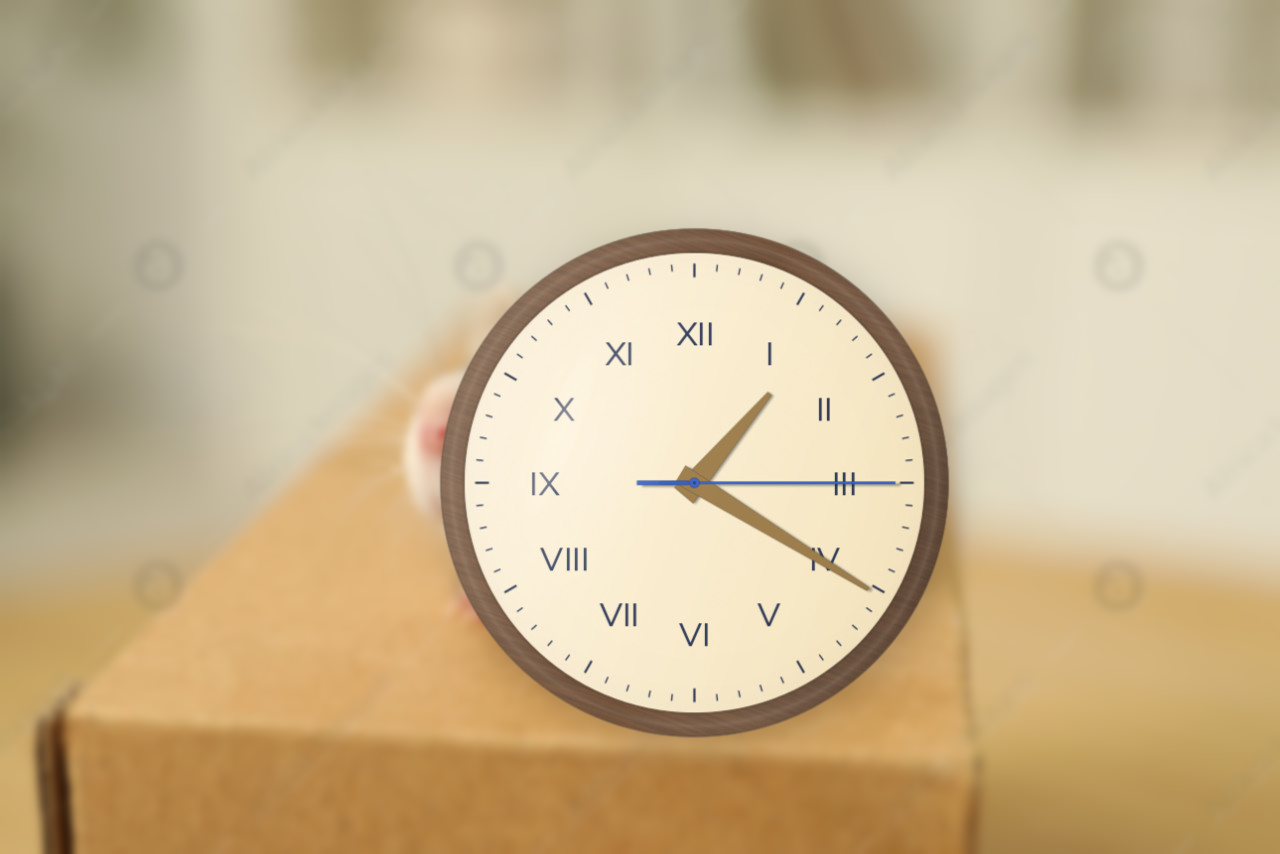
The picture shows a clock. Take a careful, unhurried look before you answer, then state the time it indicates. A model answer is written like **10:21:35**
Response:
**1:20:15**
